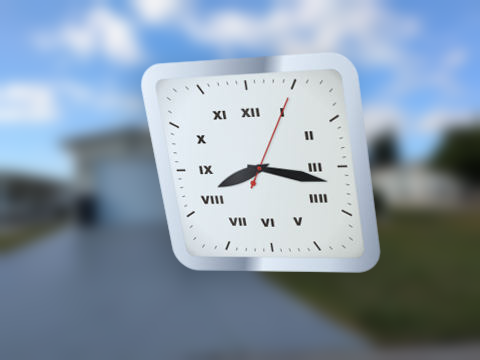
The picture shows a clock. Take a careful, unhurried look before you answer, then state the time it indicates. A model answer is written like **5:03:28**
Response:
**8:17:05**
